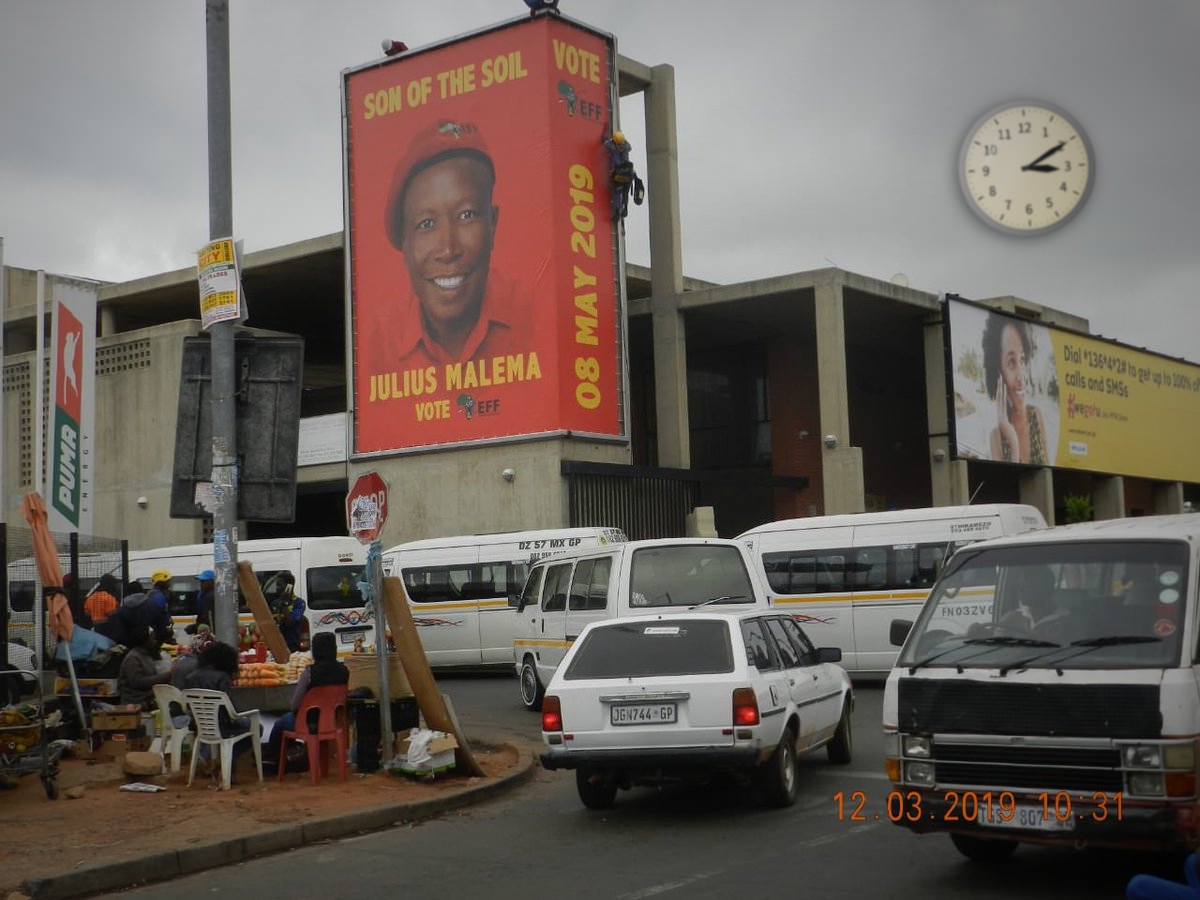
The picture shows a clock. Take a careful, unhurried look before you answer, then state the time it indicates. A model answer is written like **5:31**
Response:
**3:10**
